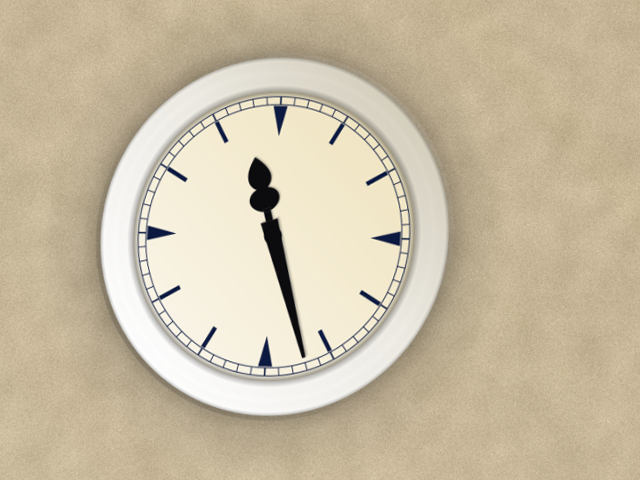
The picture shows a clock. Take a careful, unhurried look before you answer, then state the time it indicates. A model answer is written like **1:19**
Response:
**11:27**
